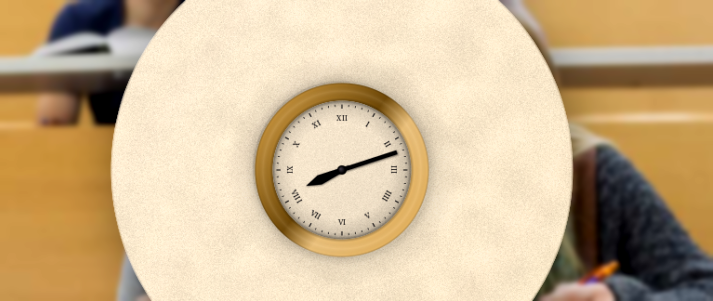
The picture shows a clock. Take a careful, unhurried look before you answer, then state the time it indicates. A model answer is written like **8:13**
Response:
**8:12**
